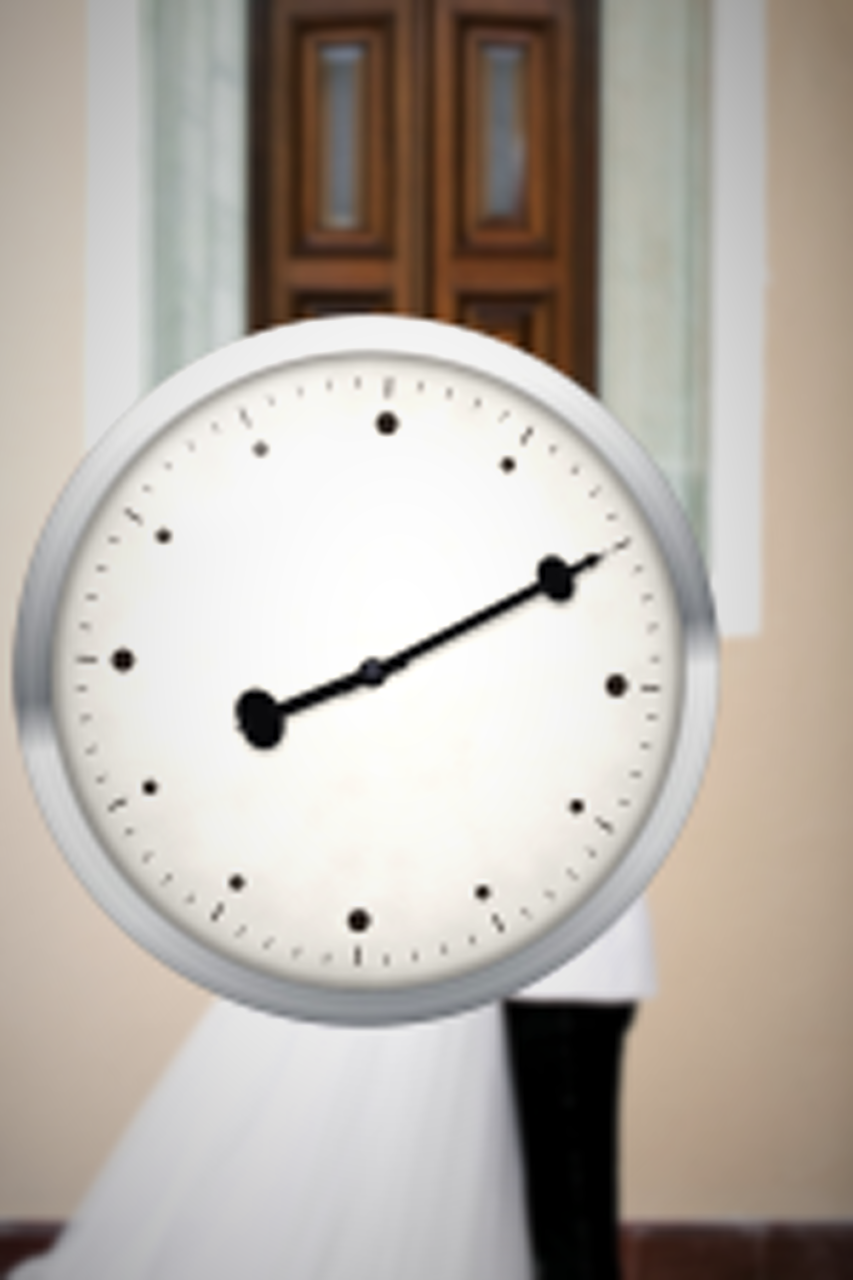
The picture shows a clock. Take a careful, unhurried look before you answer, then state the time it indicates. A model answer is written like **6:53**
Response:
**8:10**
